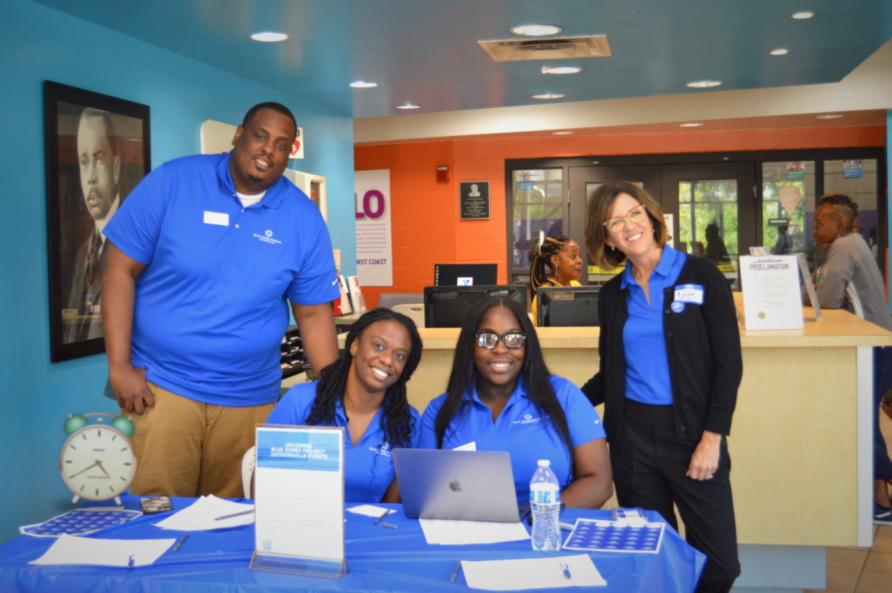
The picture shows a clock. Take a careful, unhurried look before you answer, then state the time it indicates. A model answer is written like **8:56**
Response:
**4:40**
